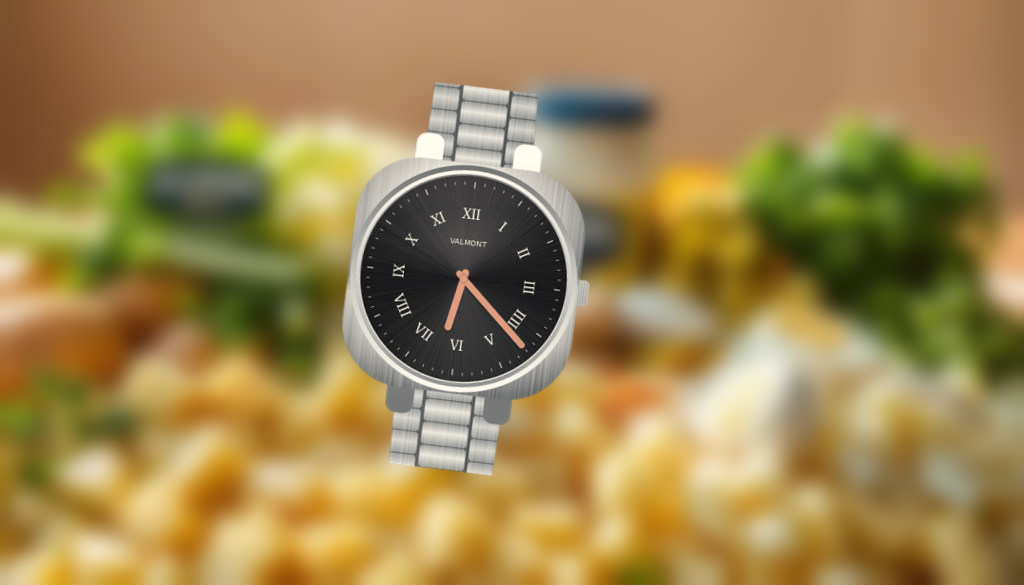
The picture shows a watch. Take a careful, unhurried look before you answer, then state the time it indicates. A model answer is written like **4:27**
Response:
**6:22**
